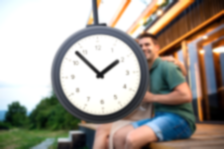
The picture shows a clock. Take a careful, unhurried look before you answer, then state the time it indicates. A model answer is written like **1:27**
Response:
**1:53**
